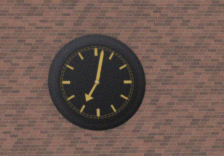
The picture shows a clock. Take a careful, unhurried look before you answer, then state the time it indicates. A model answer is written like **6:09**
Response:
**7:02**
